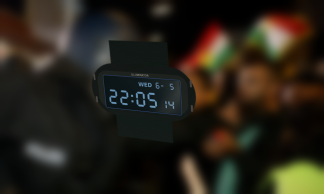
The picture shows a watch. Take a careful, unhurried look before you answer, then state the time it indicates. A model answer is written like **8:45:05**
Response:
**22:05:14**
